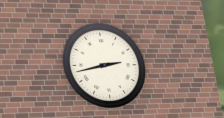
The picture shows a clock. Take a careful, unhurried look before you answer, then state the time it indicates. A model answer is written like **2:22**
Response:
**2:43**
